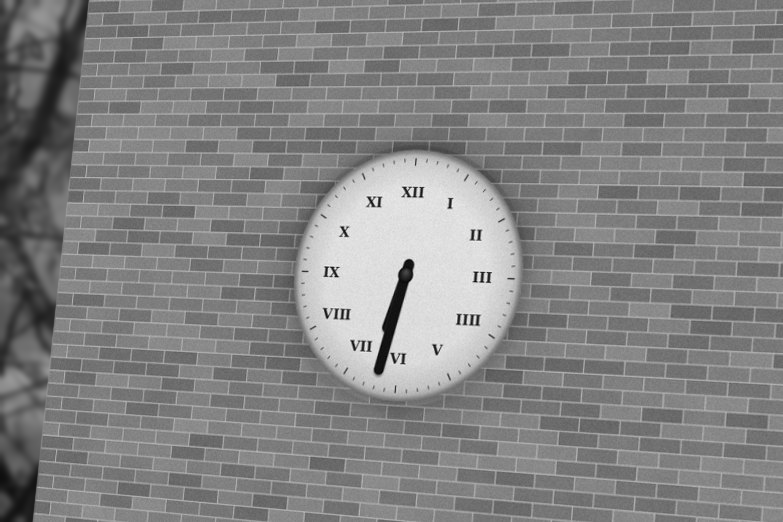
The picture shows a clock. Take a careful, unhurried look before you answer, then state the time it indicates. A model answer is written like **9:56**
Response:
**6:32**
